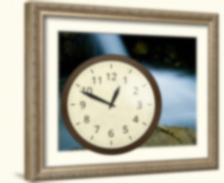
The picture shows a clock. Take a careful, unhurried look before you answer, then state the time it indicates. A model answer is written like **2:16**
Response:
**12:49**
